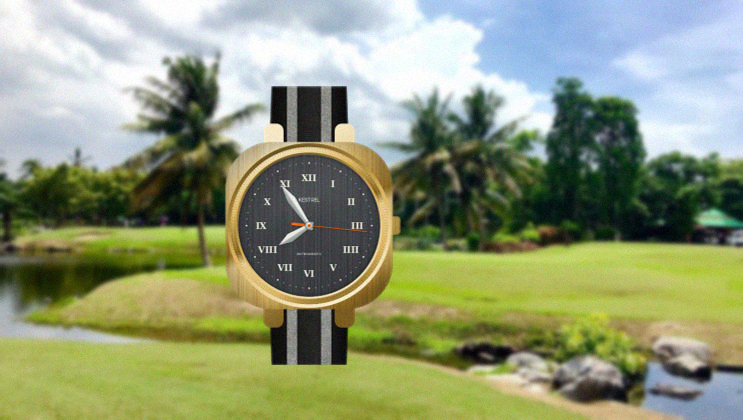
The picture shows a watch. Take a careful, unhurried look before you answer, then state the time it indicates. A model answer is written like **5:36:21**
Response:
**7:54:16**
